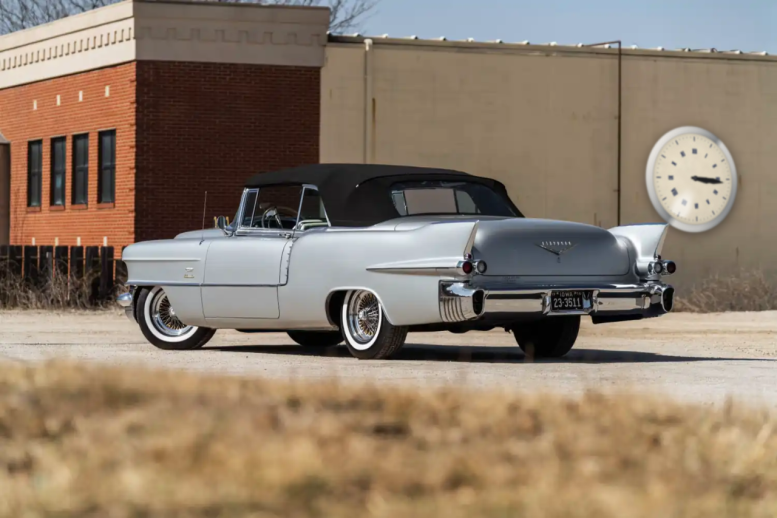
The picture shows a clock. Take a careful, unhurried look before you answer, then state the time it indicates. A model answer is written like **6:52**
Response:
**3:16**
